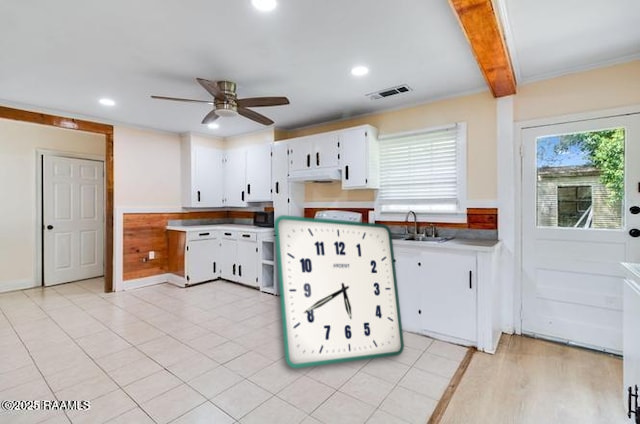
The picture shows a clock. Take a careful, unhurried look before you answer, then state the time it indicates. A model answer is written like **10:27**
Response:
**5:41**
